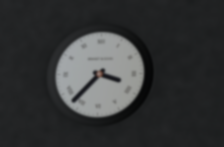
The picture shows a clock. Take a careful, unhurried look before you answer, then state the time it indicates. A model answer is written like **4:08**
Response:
**3:37**
